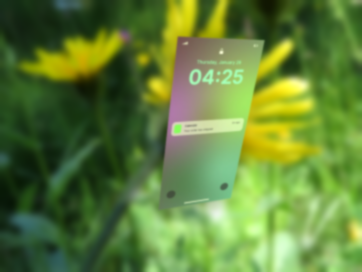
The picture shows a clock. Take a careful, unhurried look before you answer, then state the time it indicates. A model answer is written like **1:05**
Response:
**4:25**
